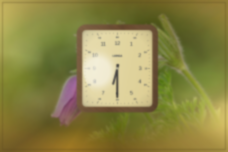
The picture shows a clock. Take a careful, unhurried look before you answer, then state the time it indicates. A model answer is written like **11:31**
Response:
**6:30**
